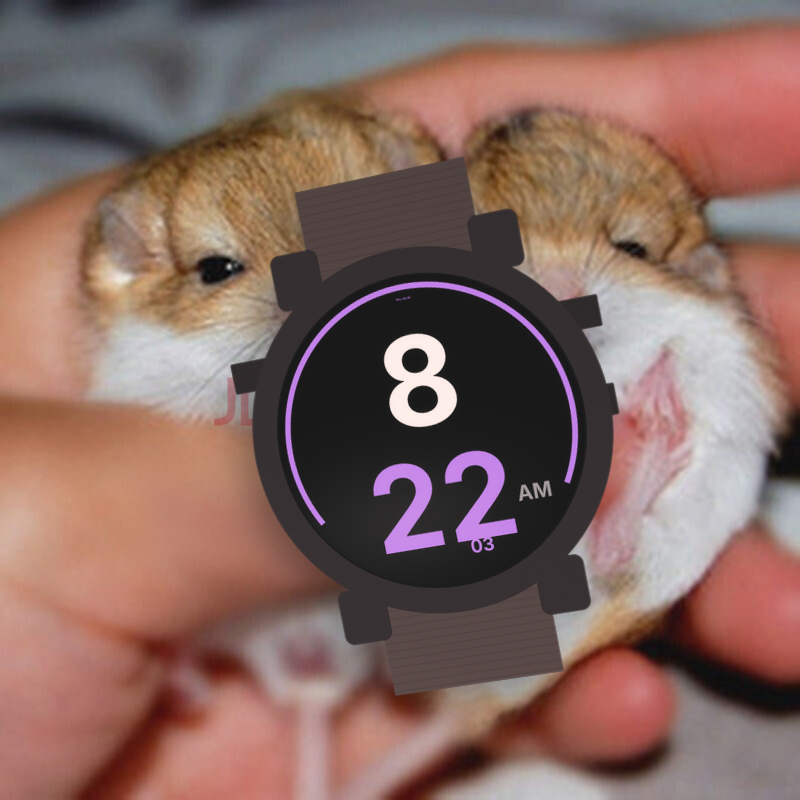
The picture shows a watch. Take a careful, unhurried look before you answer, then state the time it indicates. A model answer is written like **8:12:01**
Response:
**8:22:03**
